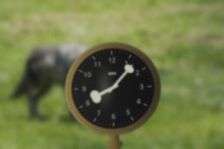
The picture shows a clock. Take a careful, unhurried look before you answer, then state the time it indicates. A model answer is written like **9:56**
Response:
**8:07**
